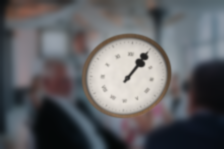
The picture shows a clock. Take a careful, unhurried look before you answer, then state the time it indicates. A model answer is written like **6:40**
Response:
**1:05**
